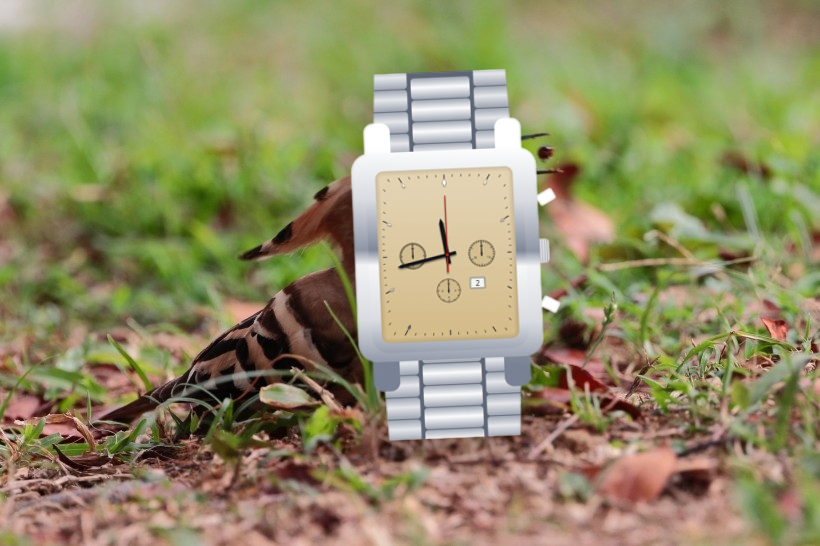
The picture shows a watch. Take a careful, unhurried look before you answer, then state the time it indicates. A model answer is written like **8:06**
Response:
**11:43**
